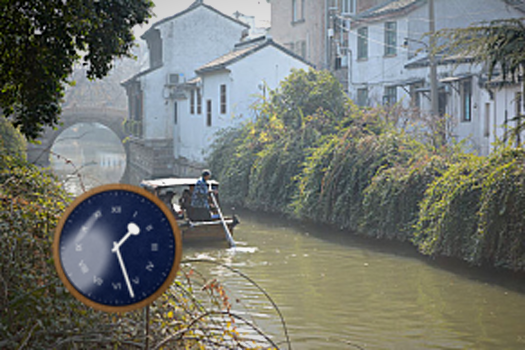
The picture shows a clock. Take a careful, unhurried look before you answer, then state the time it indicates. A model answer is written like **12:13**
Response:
**1:27**
